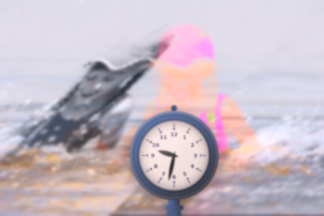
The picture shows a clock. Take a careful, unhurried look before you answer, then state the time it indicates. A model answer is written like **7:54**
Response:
**9:32**
